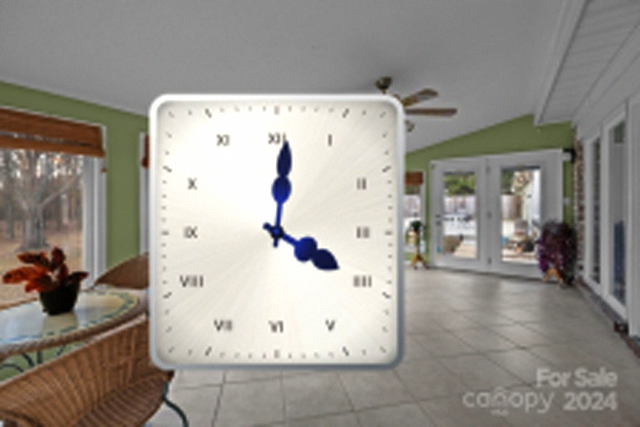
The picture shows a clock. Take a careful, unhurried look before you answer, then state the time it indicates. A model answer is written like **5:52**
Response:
**4:01**
